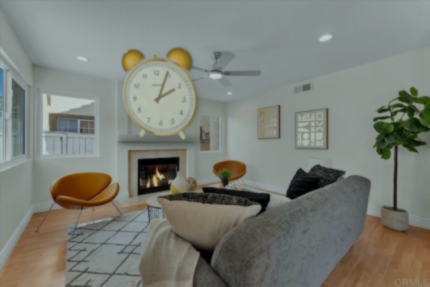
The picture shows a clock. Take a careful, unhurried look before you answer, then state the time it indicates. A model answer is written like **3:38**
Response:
**2:04**
